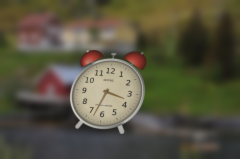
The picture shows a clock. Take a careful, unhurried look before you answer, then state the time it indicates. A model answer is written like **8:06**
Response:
**3:33**
